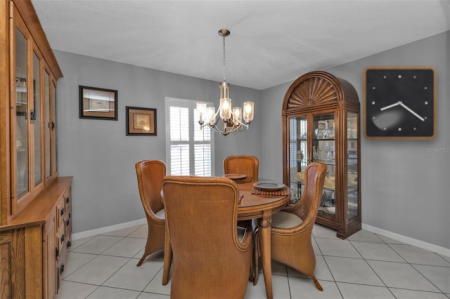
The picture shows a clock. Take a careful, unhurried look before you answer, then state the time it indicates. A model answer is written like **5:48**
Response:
**8:21**
